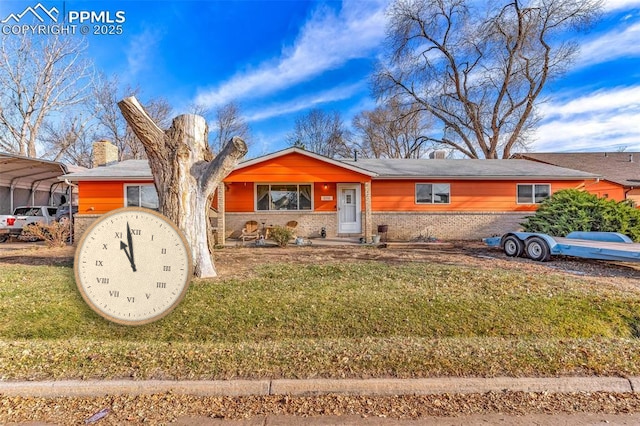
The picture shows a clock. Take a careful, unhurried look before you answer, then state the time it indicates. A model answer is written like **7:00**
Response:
**10:58**
